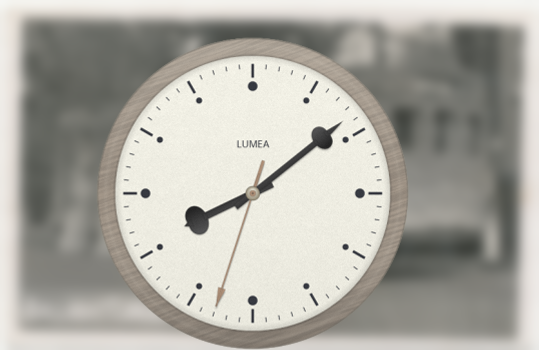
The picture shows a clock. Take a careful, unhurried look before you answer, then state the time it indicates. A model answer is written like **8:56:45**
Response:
**8:08:33**
